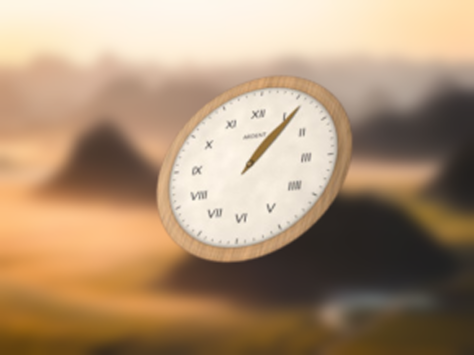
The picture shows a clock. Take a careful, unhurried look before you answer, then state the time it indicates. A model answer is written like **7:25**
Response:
**1:06**
